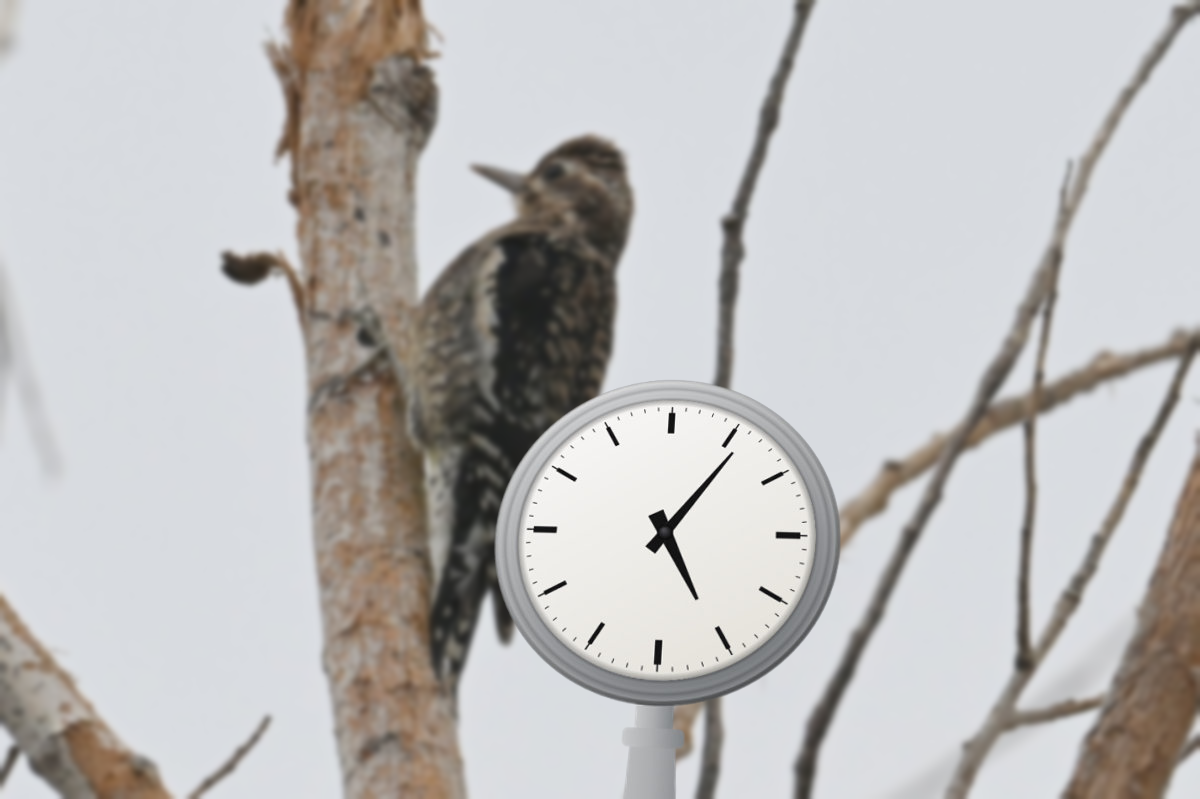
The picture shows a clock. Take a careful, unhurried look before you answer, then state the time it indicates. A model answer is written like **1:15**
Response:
**5:06**
